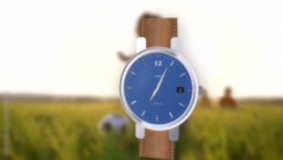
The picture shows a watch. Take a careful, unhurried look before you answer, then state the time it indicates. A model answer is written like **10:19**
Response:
**7:04**
